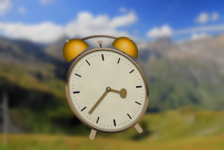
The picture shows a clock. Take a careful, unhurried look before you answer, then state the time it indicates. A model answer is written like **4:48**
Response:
**3:38**
